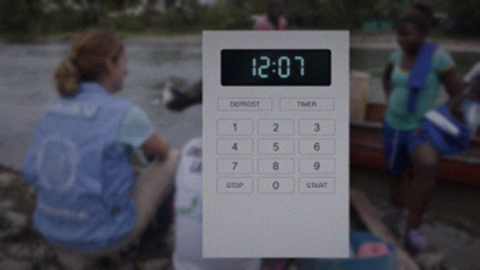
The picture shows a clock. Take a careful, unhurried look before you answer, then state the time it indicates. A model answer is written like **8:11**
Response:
**12:07**
